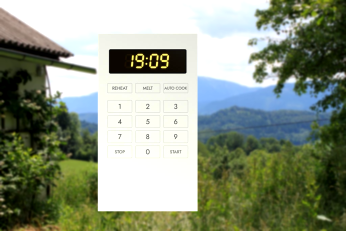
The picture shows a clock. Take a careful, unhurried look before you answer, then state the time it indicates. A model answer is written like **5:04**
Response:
**19:09**
